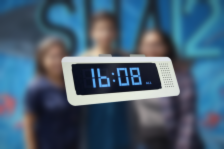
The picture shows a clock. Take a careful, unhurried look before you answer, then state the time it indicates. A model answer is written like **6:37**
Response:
**16:08**
